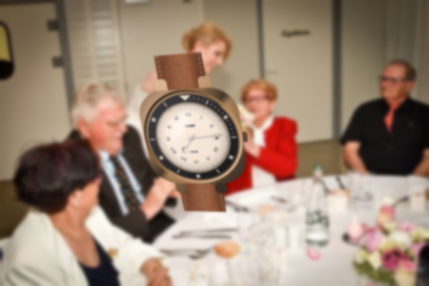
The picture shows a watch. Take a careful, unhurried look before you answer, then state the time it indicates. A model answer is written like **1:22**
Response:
**7:14**
